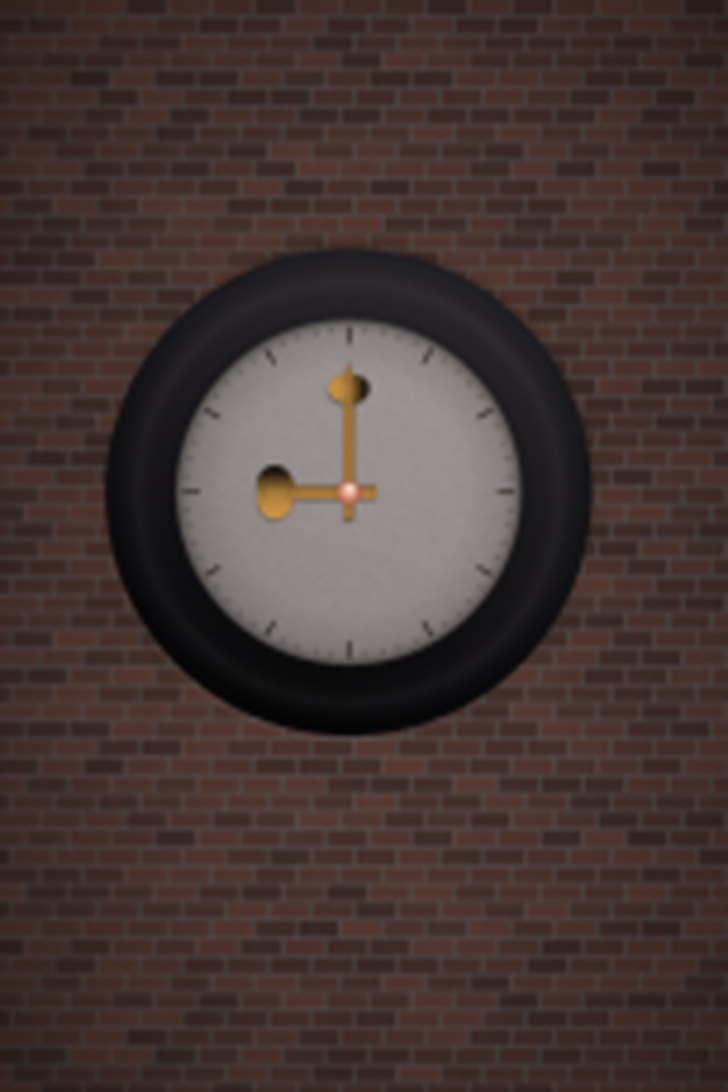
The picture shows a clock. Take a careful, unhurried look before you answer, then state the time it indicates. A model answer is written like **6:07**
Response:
**9:00**
